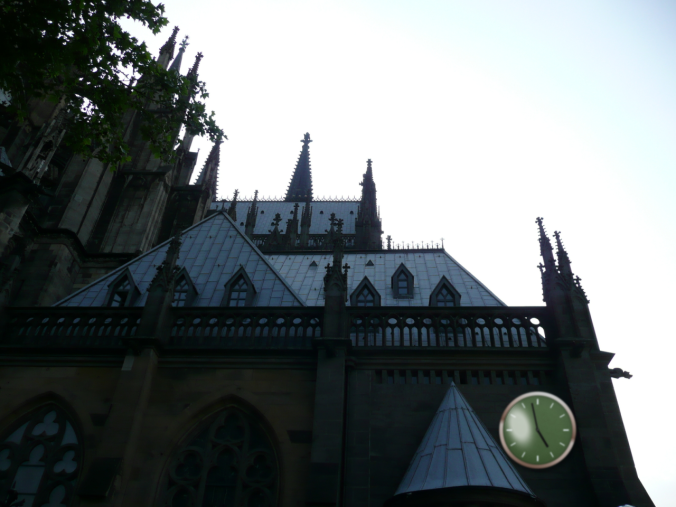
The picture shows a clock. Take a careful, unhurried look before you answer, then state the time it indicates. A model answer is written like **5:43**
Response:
**4:58**
